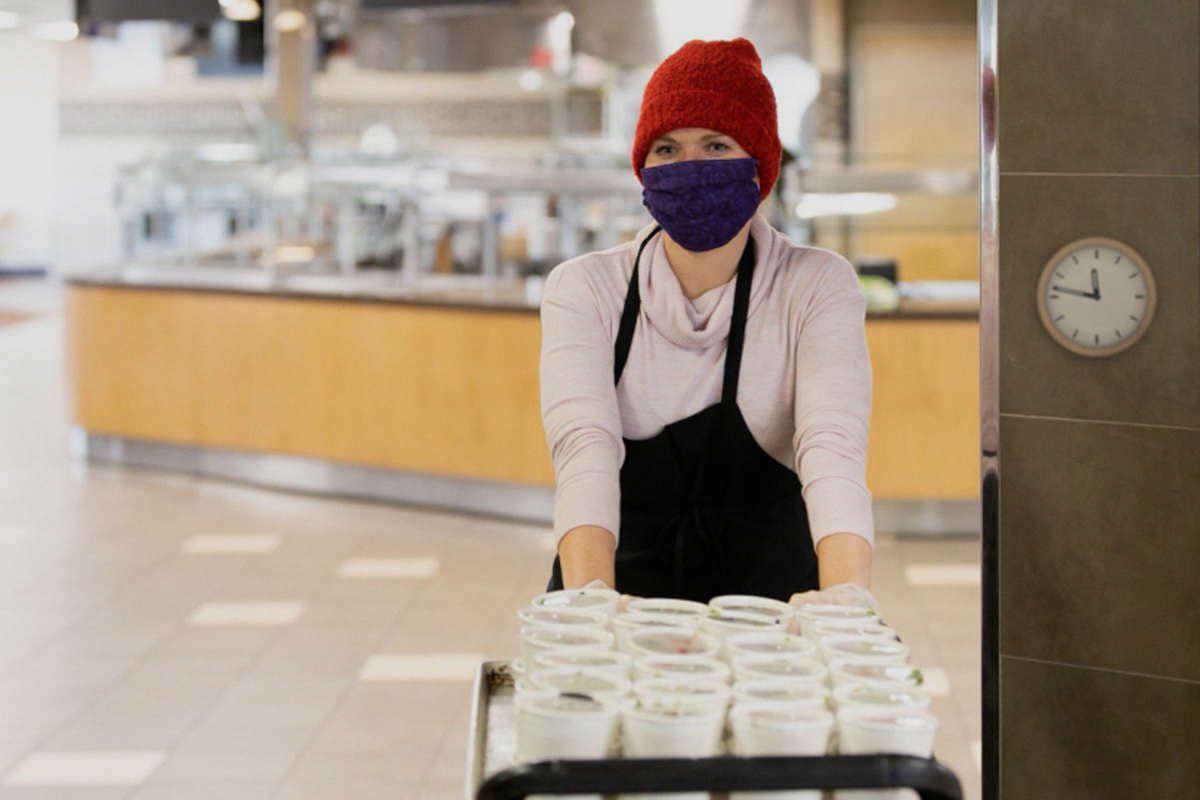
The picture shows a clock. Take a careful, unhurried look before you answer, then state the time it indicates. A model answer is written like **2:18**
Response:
**11:47**
